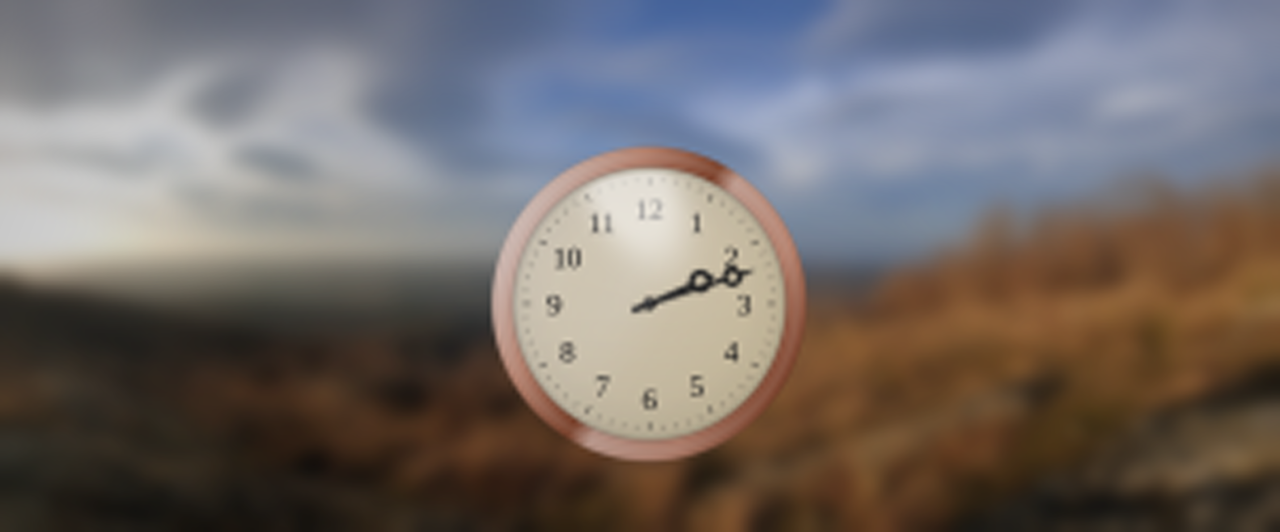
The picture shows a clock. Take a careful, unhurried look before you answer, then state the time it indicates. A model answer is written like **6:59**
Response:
**2:12**
